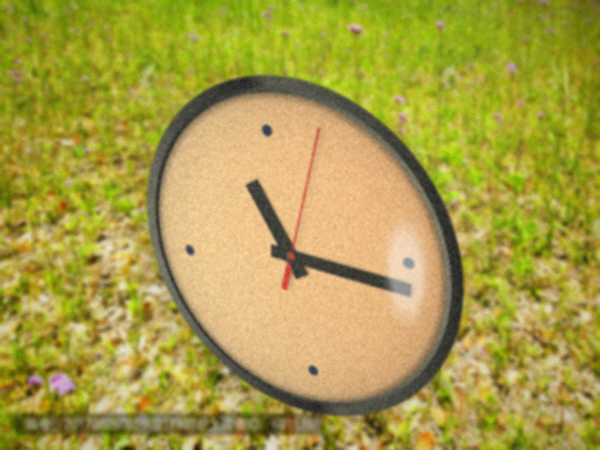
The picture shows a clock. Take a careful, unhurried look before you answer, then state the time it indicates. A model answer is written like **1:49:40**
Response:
**11:17:04**
